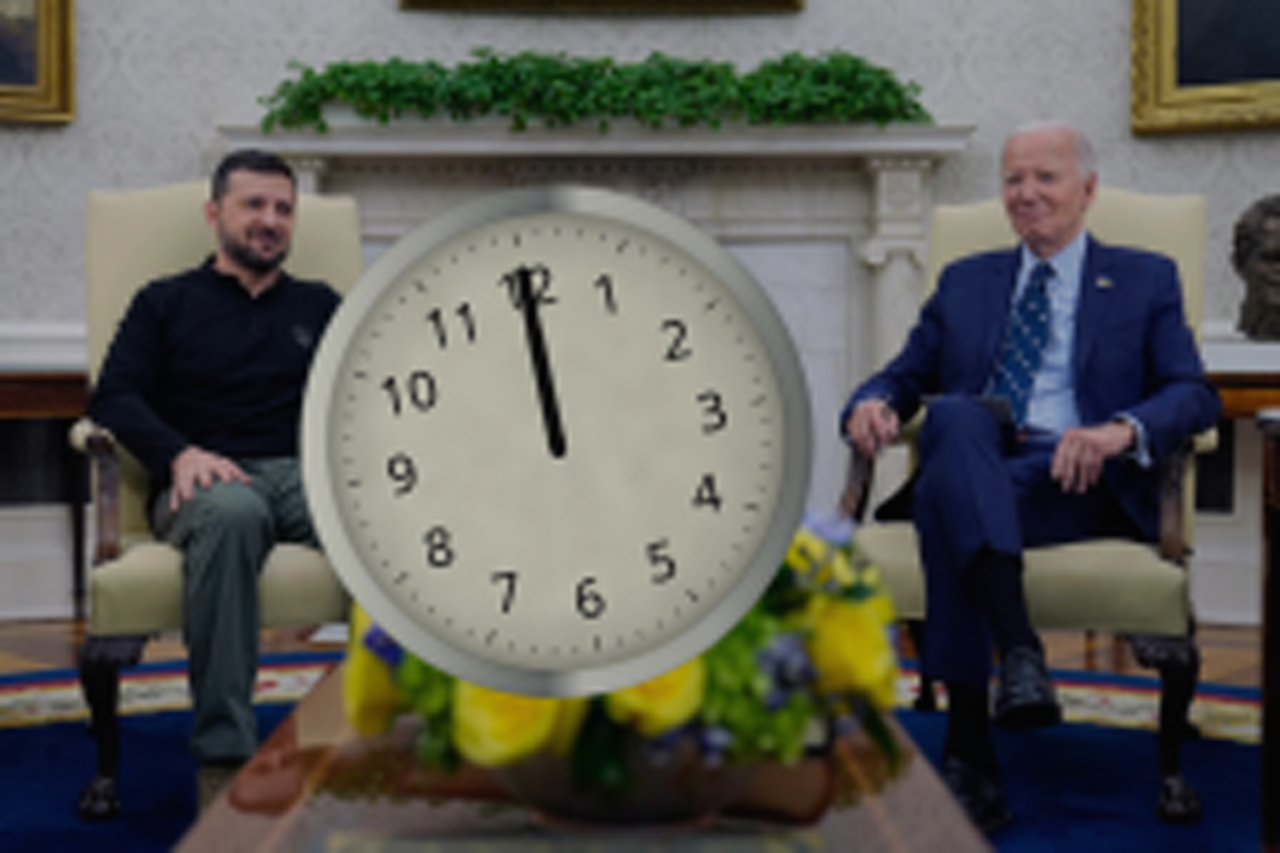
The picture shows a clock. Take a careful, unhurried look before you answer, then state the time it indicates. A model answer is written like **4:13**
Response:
**12:00**
